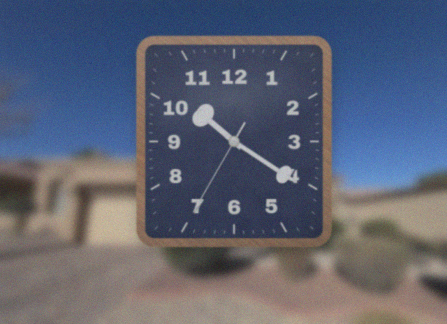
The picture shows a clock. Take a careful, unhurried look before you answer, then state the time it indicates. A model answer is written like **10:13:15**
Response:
**10:20:35**
